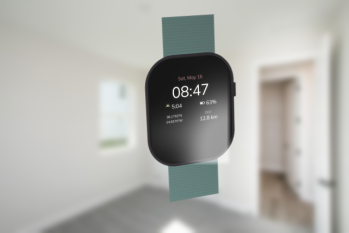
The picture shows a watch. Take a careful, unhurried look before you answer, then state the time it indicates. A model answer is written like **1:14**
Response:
**8:47**
